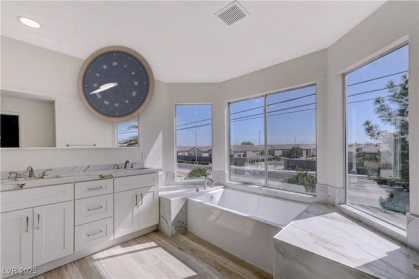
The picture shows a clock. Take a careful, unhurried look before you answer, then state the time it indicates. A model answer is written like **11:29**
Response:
**8:42**
